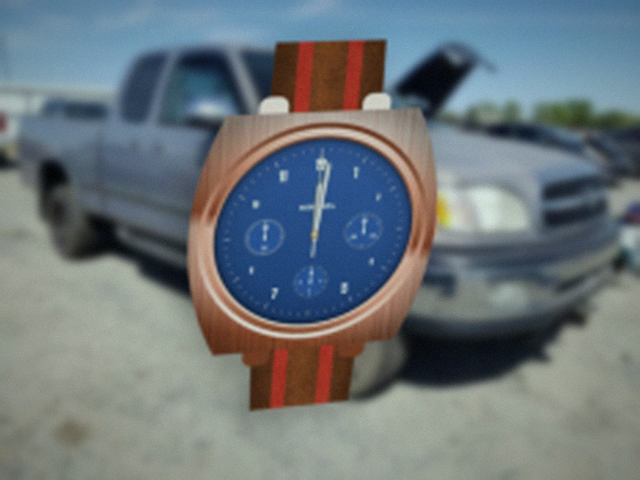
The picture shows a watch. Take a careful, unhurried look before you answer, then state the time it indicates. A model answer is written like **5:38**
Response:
**12:01**
